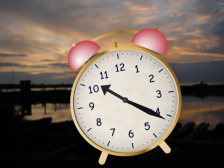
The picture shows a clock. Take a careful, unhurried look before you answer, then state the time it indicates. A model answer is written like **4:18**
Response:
**10:21**
